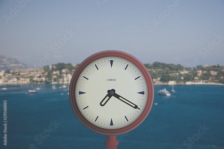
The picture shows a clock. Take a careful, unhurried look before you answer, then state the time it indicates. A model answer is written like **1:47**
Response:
**7:20**
